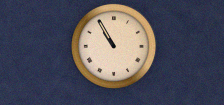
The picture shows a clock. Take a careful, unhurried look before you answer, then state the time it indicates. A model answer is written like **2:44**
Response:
**10:55**
